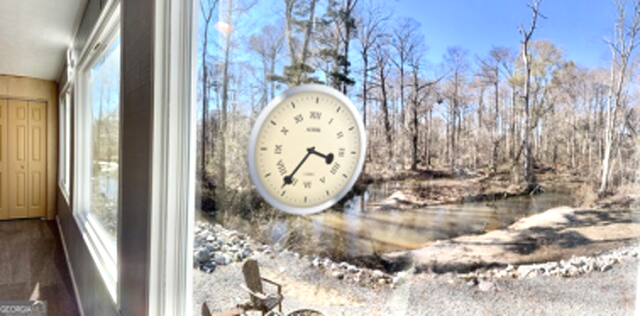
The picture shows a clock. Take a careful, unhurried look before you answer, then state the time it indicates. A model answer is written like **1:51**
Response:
**3:36**
